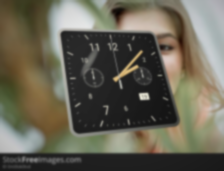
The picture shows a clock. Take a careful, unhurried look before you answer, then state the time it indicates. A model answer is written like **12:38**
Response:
**2:08**
